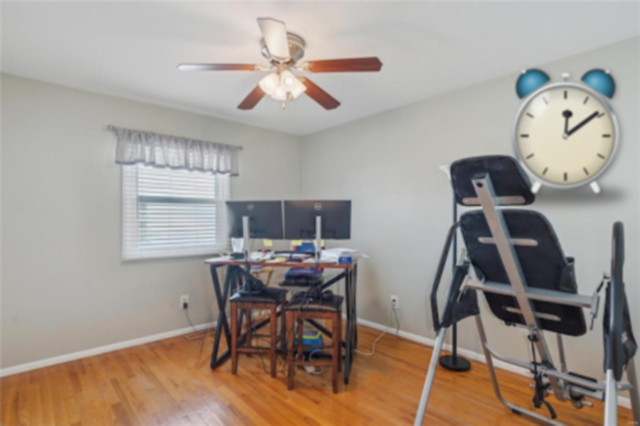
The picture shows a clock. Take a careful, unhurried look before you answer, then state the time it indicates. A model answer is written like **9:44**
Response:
**12:09**
